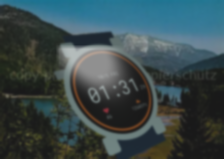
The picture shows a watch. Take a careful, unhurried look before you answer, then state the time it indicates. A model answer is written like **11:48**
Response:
**1:31**
